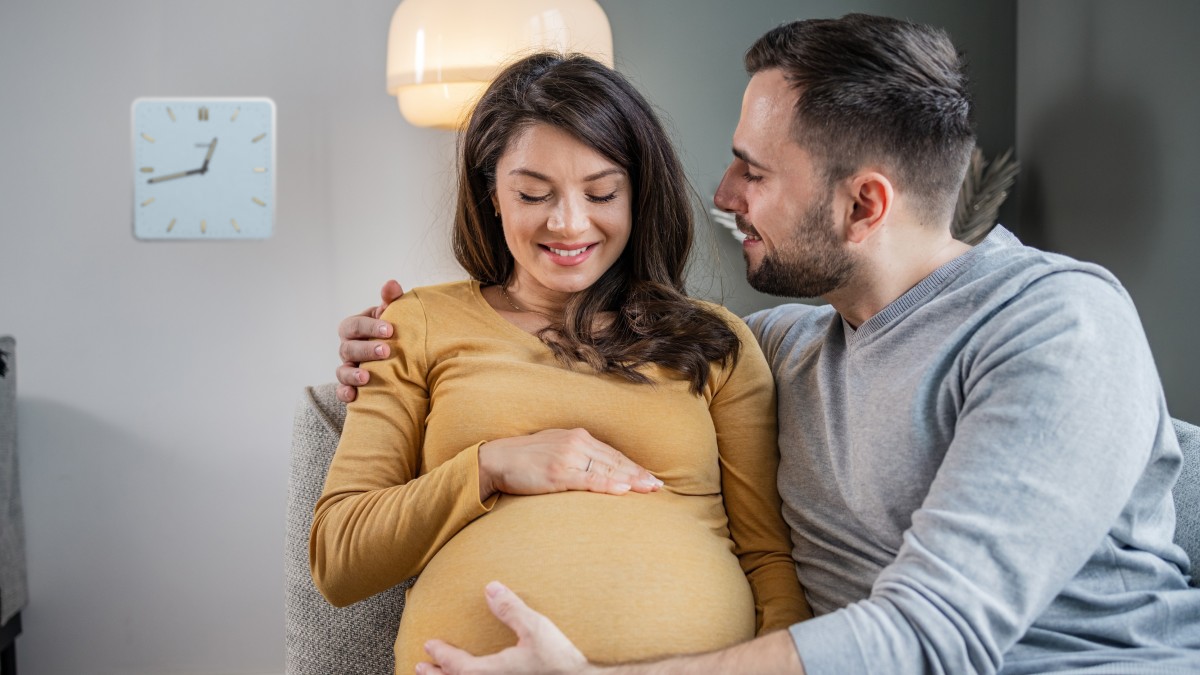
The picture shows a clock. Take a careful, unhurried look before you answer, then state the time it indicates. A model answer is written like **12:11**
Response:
**12:43**
